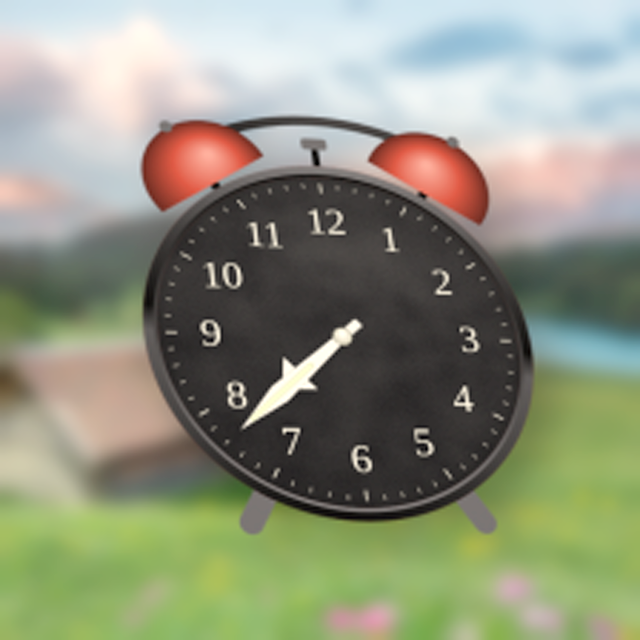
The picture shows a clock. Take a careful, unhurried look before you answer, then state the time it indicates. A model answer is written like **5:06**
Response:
**7:38**
